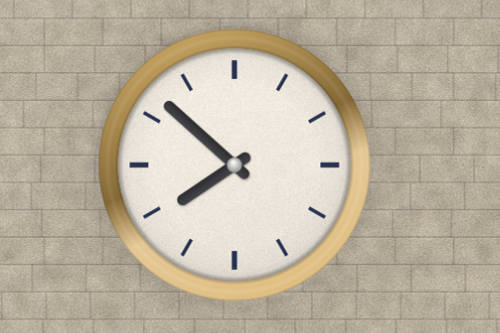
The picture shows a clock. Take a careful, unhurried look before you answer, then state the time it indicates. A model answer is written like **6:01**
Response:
**7:52**
